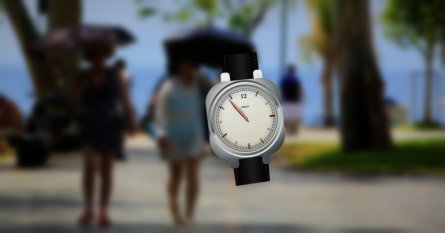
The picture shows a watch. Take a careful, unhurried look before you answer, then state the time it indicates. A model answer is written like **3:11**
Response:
**10:54**
